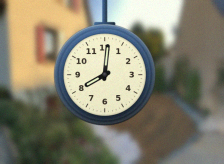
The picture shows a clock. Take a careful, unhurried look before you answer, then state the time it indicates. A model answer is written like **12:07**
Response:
**8:01**
